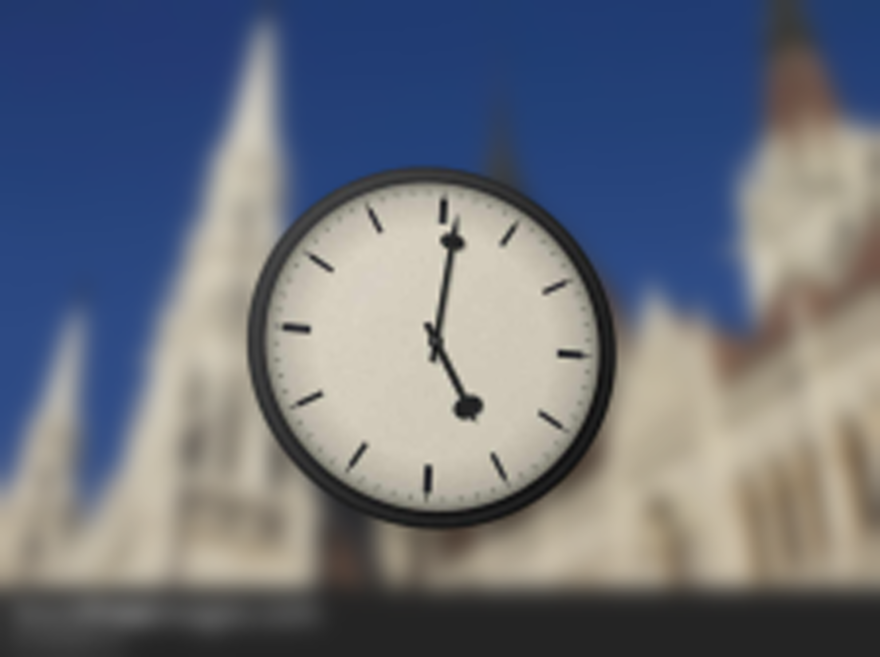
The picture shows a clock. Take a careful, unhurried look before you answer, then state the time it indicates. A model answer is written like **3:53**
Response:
**5:01**
